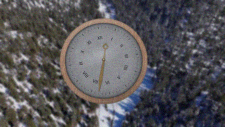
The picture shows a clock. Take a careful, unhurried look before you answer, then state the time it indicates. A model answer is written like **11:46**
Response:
**12:33**
